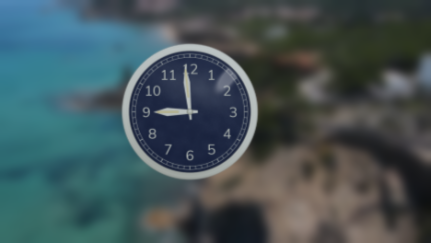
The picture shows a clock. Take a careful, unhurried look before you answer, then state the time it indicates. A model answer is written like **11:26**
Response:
**8:59**
